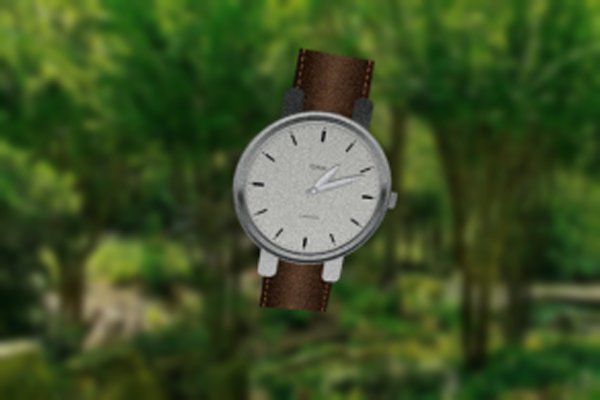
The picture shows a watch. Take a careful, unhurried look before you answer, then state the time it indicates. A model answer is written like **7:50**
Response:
**1:11**
